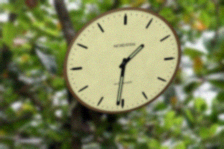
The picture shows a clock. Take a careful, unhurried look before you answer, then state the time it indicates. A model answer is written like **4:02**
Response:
**1:31**
